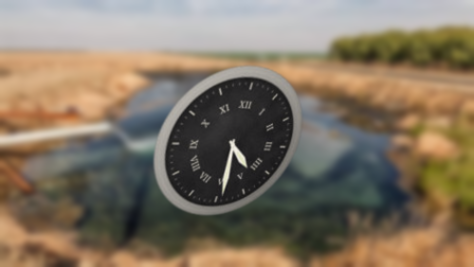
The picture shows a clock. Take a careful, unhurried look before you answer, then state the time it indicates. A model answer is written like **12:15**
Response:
**4:29**
